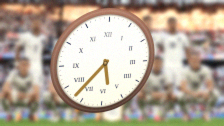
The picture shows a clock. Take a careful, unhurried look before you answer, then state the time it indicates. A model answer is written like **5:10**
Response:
**5:37**
